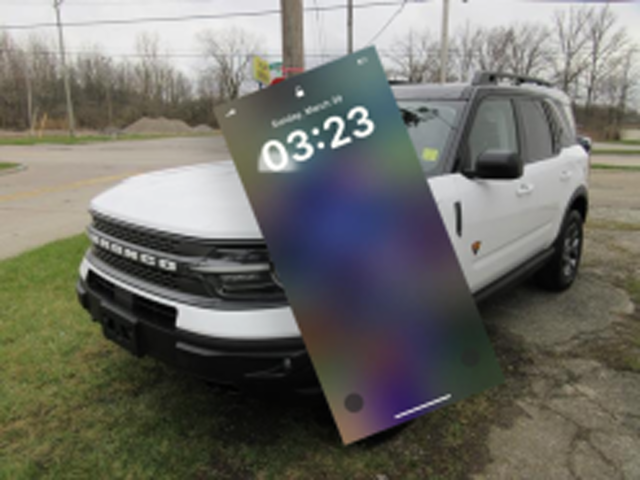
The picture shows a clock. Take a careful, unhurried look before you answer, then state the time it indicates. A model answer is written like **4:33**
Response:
**3:23**
